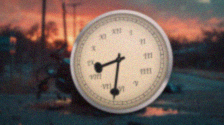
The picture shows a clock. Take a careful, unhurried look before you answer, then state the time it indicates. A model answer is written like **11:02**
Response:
**8:32**
